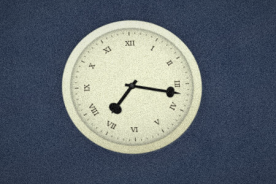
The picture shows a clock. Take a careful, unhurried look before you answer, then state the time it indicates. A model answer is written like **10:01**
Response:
**7:17**
